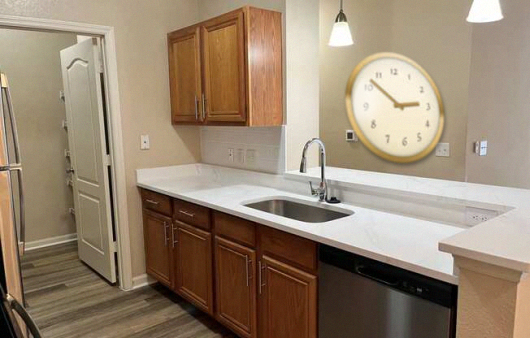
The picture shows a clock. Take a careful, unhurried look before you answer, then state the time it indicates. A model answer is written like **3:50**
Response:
**2:52**
